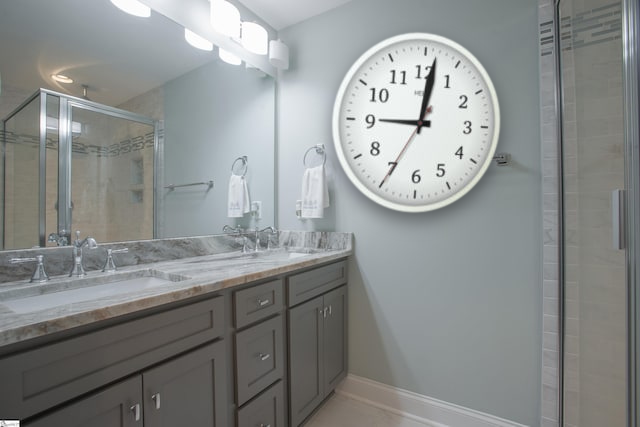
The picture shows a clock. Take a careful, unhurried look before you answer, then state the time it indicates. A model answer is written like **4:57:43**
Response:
**9:01:35**
